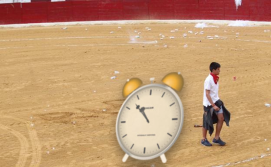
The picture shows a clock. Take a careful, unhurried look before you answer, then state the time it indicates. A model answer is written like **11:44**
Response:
**10:53**
